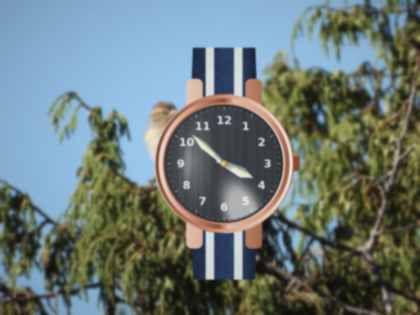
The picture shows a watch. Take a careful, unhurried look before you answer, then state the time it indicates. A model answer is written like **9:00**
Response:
**3:52**
